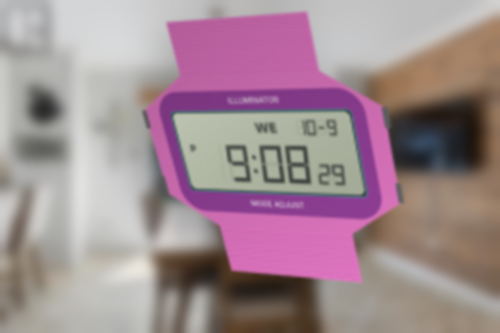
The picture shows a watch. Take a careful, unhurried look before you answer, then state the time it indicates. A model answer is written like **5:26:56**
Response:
**9:08:29**
